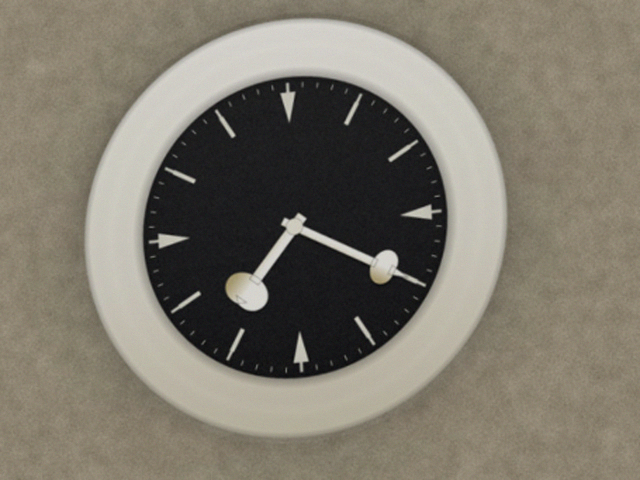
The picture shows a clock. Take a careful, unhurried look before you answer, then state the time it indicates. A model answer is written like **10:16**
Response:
**7:20**
